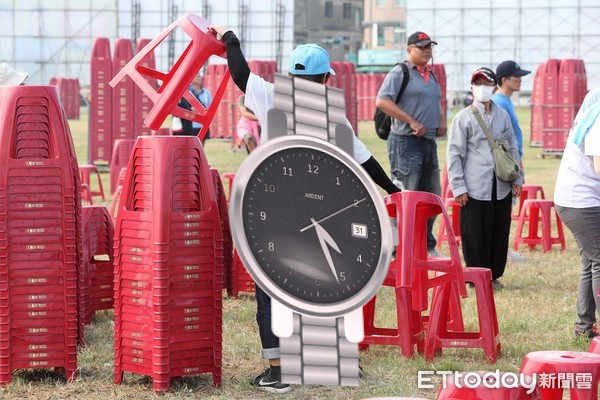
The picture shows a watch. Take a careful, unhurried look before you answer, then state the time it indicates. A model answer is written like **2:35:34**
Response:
**4:26:10**
